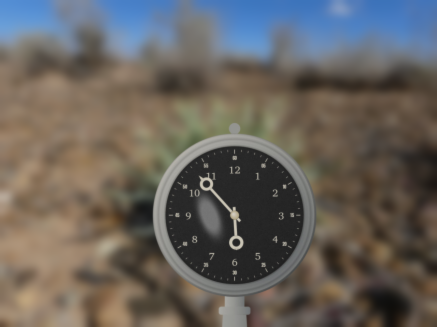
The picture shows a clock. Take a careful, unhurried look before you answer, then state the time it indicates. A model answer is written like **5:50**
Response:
**5:53**
